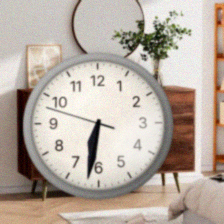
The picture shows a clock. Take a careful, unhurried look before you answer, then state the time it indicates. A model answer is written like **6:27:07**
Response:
**6:31:48**
